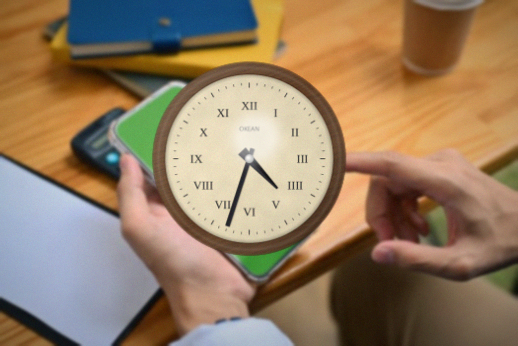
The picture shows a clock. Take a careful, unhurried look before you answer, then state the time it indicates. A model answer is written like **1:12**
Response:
**4:33**
